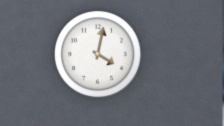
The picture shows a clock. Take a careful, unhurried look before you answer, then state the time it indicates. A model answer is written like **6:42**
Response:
**4:02**
